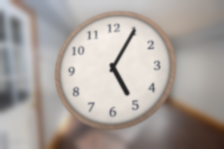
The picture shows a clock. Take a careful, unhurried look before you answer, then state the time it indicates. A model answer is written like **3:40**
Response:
**5:05**
